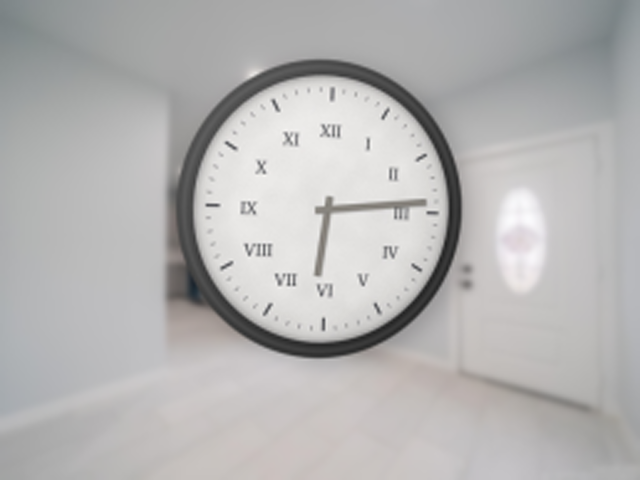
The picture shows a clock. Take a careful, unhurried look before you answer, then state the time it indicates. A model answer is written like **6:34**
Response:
**6:14**
